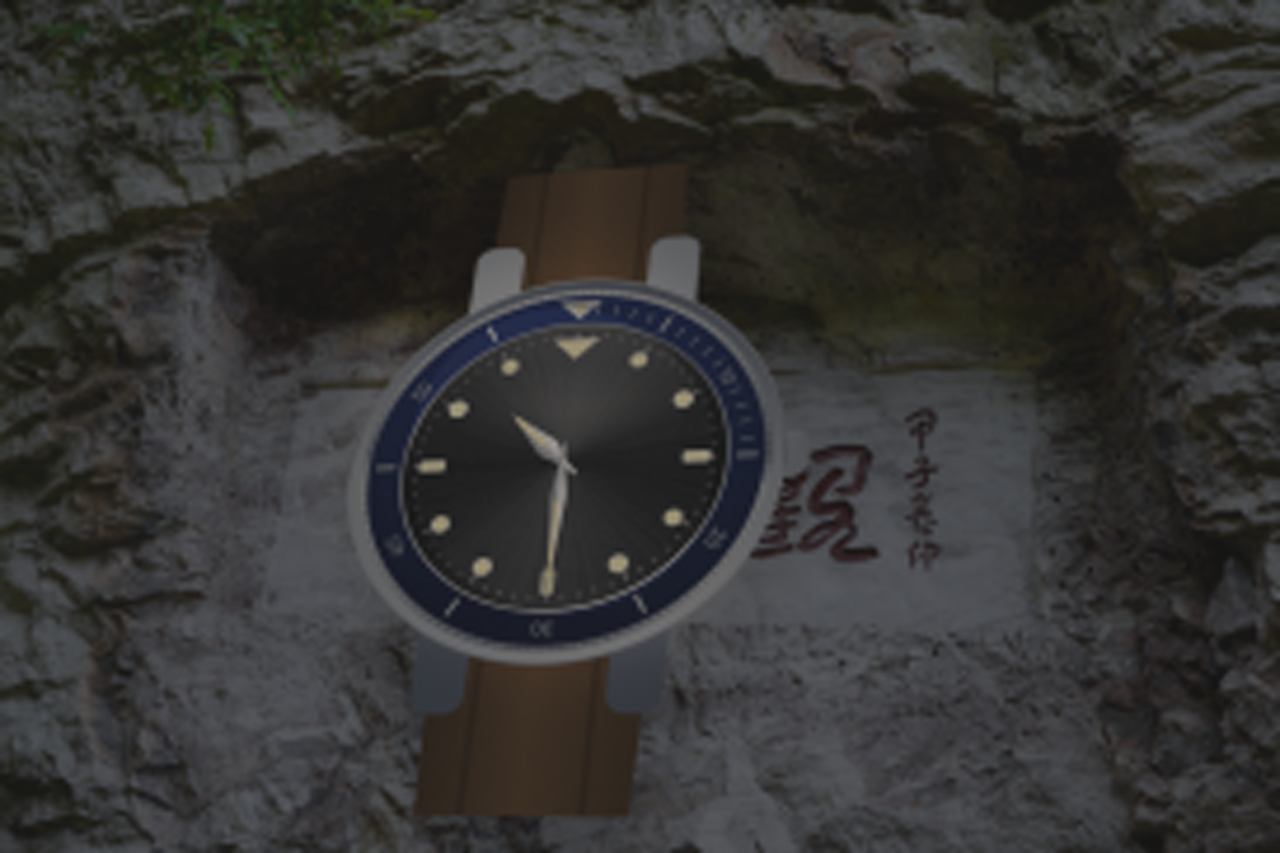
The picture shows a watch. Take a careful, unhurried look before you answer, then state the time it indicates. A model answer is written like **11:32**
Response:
**10:30**
